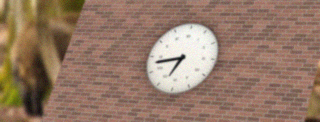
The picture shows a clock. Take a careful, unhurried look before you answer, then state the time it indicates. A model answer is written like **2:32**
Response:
**6:43**
